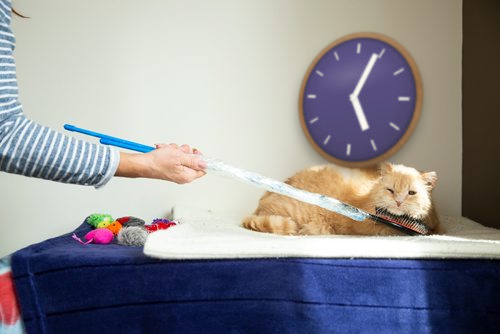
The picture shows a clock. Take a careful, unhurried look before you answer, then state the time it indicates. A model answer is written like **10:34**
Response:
**5:04**
